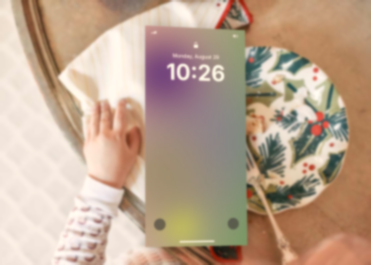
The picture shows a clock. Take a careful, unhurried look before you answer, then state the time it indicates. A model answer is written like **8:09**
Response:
**10:26**
